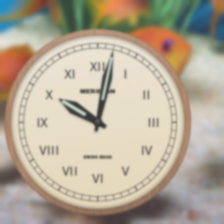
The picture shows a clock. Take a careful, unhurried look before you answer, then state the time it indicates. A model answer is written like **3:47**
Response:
**10:02**
